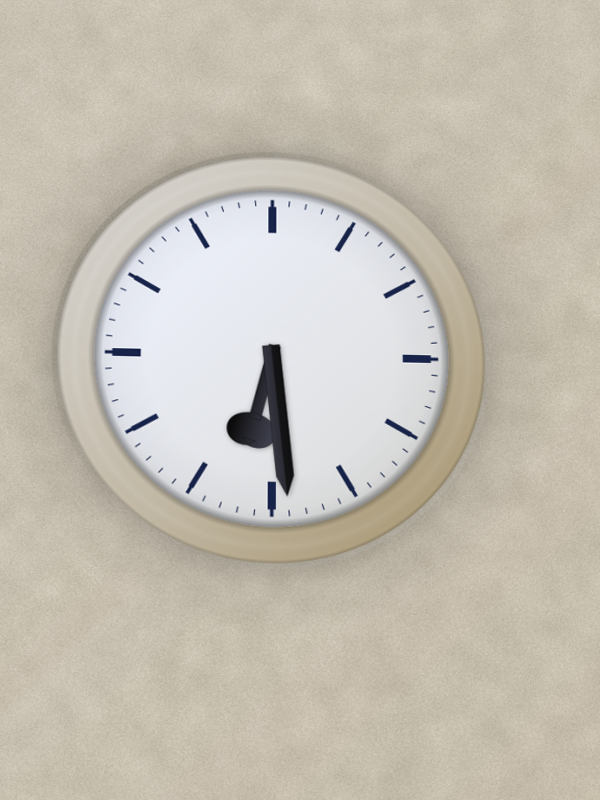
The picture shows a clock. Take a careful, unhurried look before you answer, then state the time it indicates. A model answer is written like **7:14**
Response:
**6:29**
